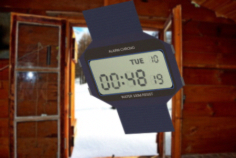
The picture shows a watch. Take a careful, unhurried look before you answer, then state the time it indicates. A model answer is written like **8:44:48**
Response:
**0:48:19**
